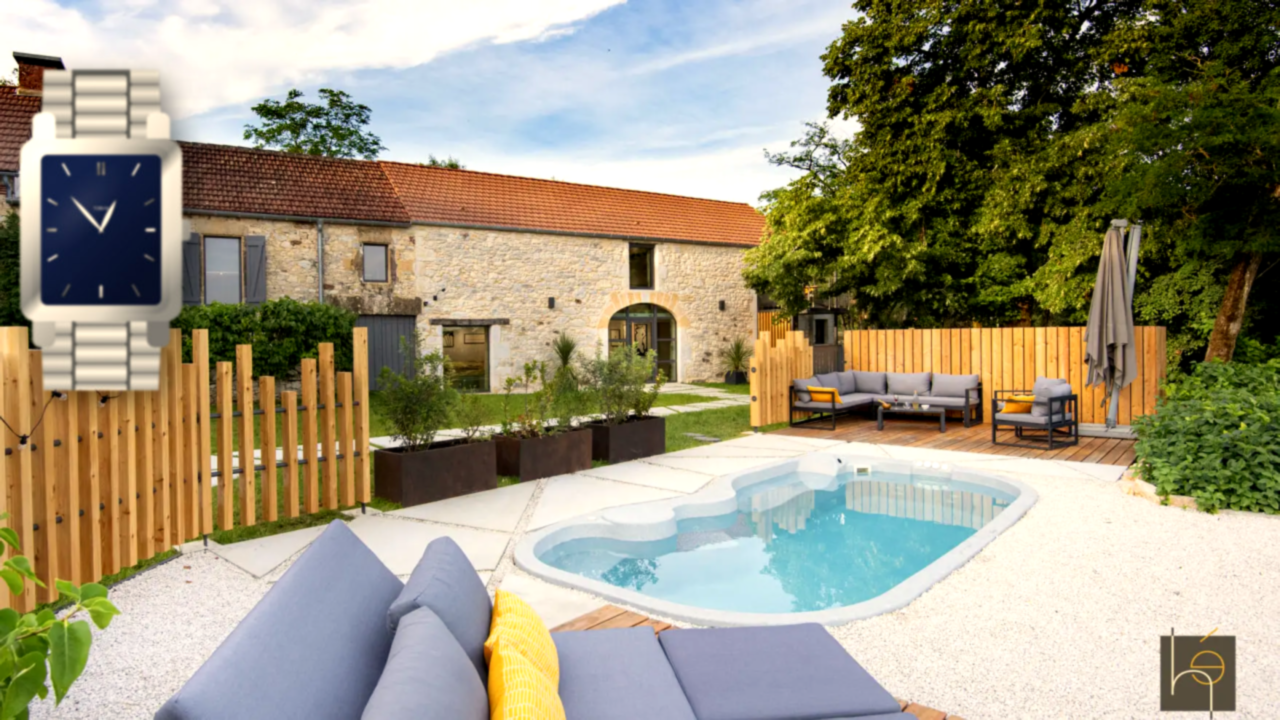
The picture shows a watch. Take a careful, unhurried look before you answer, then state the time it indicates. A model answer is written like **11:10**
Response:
**12:53**
